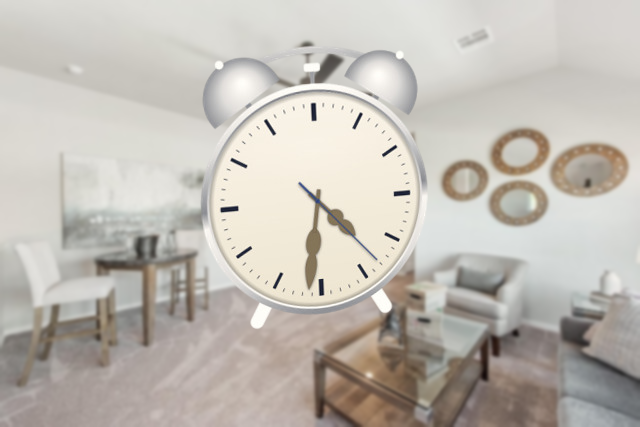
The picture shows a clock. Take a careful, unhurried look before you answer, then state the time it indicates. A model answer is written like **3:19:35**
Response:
**4:31:23**
